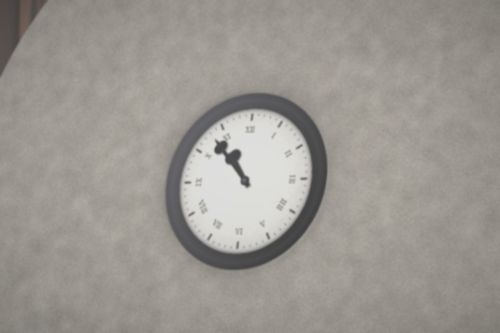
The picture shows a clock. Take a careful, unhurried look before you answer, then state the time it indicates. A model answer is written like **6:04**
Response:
**10:53**
